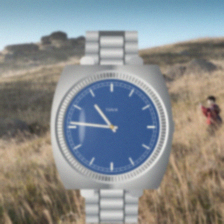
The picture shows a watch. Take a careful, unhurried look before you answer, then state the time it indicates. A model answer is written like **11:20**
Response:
**10:46**
